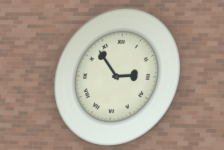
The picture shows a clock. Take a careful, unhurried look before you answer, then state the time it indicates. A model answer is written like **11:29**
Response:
**2:53**
